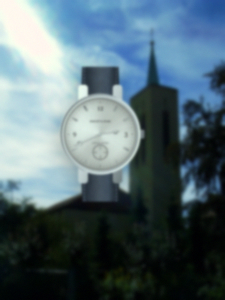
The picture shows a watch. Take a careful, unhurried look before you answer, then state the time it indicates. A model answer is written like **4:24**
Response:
**2:41**
